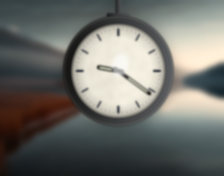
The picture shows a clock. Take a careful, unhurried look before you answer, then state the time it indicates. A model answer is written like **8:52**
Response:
**9:21**
